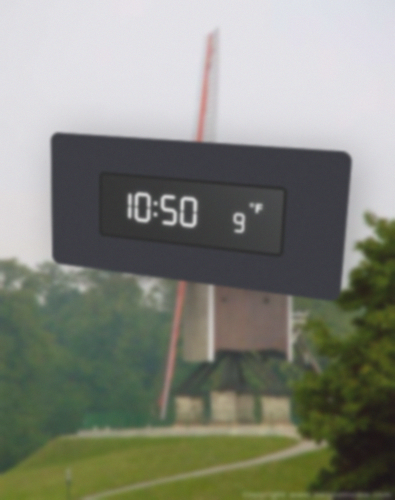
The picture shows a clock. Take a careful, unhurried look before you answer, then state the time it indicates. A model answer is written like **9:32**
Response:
**10:50**
